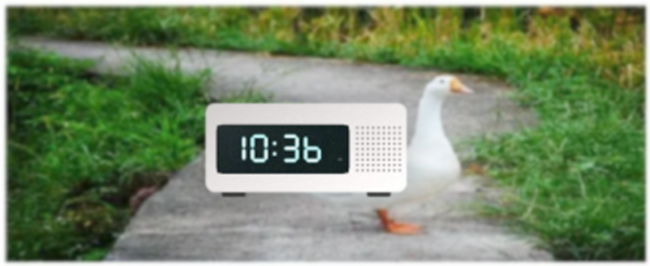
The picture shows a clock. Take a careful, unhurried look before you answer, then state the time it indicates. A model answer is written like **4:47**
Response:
**10:36**
